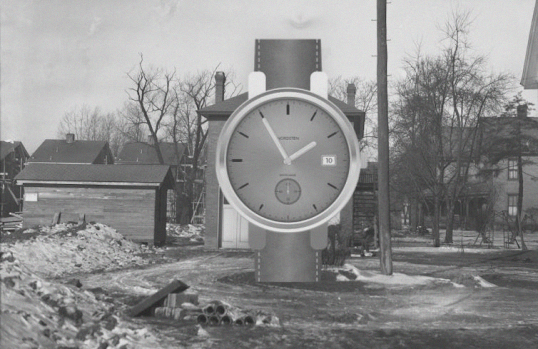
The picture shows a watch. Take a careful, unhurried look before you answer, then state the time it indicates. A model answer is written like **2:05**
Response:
**1:55**
